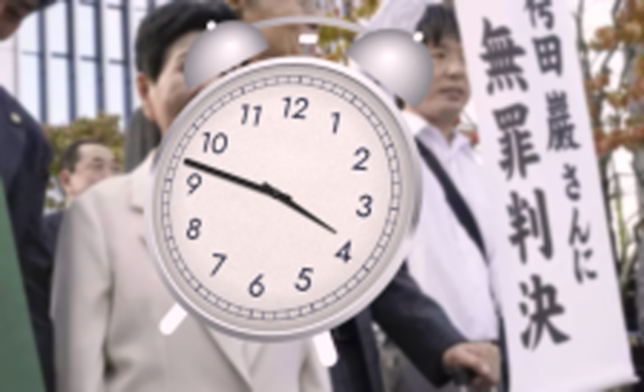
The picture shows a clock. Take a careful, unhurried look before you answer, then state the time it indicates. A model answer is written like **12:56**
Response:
**3:47**
